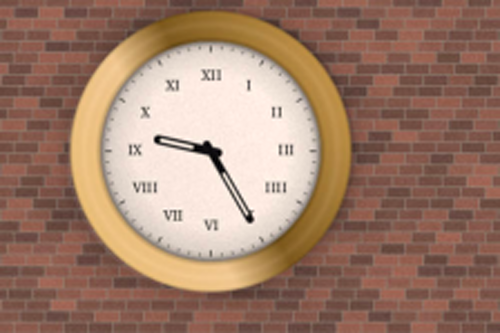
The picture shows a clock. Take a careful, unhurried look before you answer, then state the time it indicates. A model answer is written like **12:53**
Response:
**9:25**
